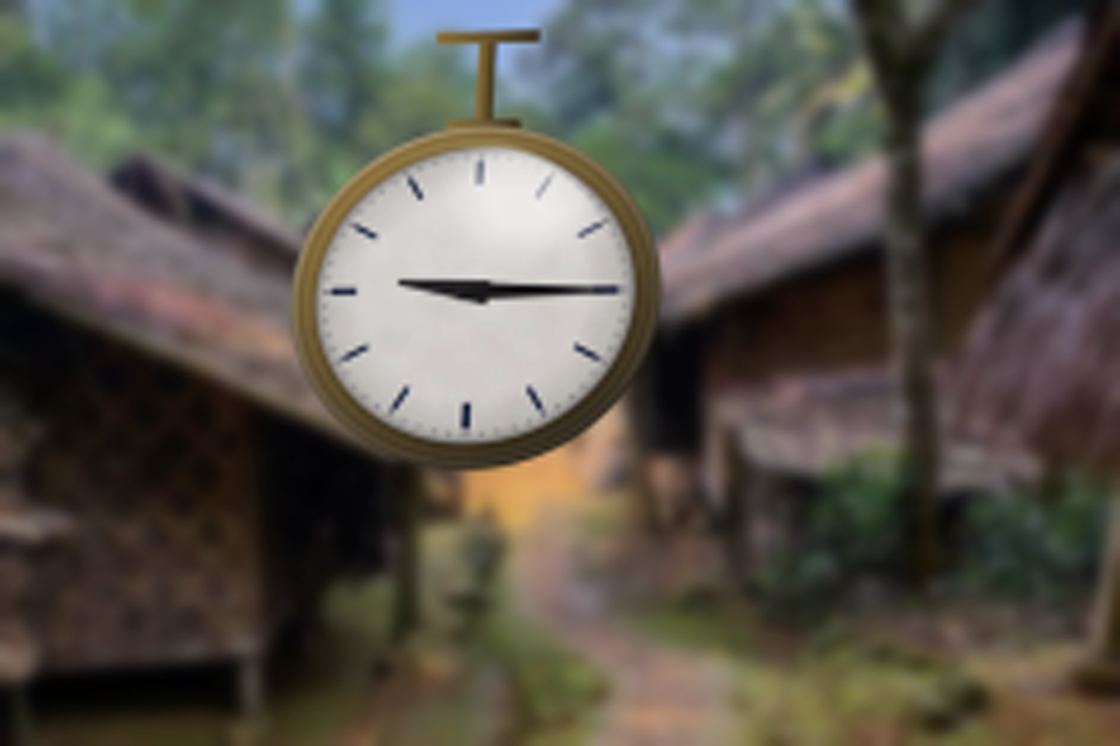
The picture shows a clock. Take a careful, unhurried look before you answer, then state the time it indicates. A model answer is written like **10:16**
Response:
**9:15**
